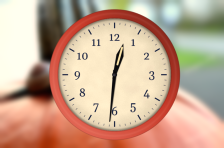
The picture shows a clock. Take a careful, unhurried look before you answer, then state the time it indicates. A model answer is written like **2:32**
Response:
**12:31**
